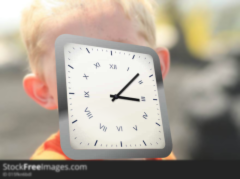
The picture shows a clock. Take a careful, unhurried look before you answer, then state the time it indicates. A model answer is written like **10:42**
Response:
**3:08**
